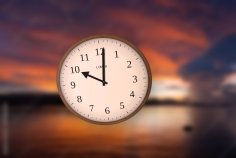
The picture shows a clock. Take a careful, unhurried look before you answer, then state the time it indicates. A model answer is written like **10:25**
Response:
**10:01**
